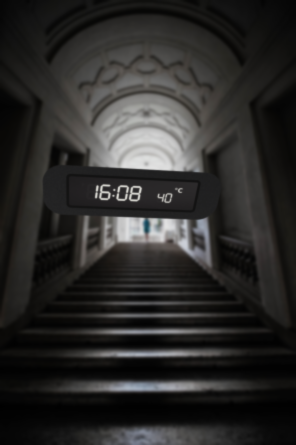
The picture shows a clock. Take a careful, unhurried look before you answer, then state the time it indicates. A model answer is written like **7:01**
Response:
**16:08**
